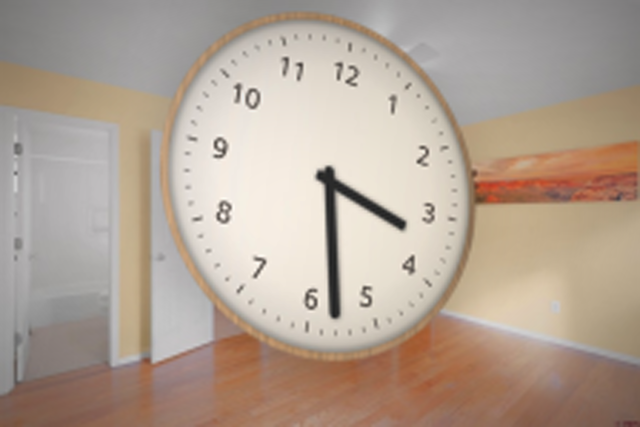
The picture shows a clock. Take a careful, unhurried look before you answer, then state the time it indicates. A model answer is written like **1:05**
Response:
**3:28**
